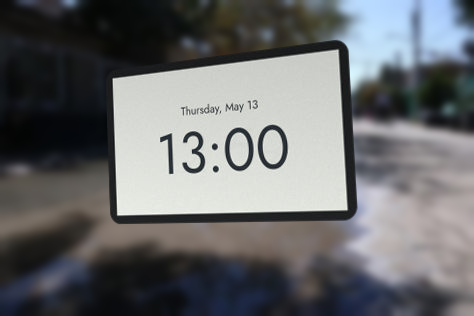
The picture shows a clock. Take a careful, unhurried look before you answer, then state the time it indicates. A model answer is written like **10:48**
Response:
**13:00**
